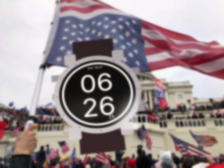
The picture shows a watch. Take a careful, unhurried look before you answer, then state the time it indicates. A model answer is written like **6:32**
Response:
**6:26**
